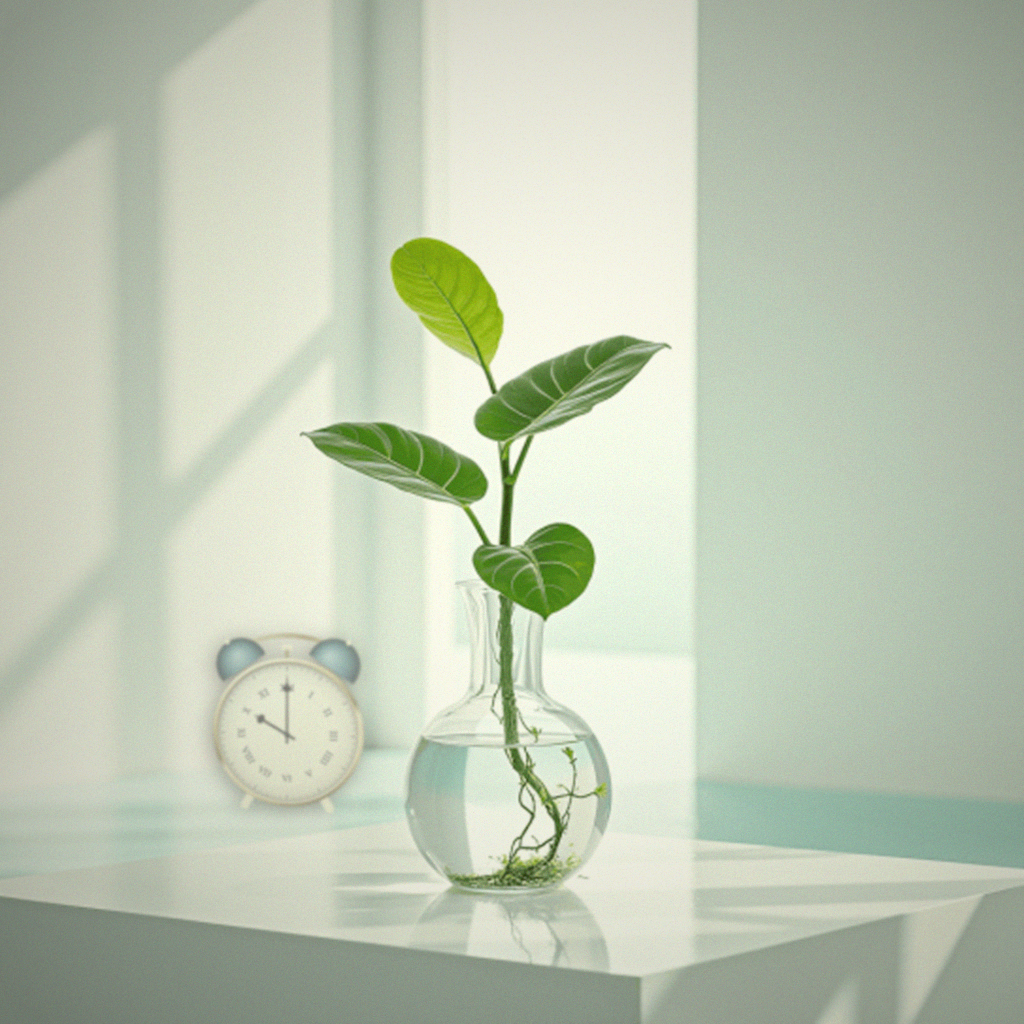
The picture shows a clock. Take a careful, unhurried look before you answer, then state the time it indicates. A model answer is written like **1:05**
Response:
**10:00**
